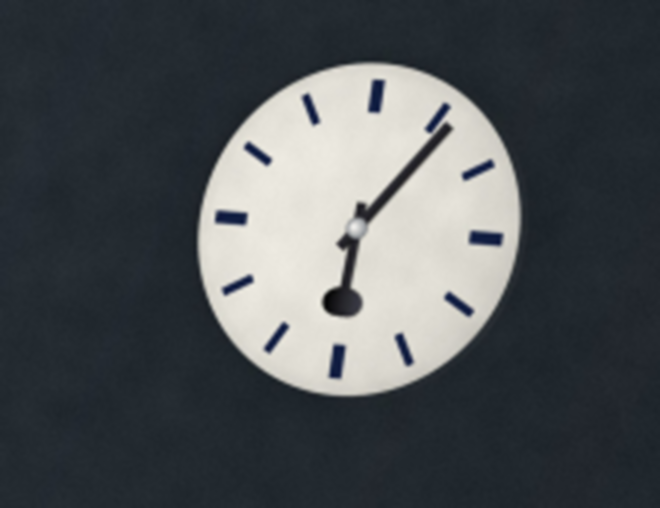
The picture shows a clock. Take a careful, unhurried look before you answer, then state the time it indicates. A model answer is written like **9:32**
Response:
**6:06**
